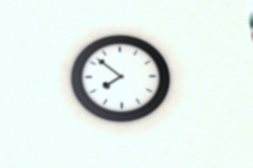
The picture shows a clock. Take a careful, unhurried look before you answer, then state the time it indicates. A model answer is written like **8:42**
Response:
**7:52**
